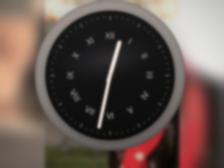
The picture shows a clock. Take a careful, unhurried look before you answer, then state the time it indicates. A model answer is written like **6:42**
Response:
**12:32**
